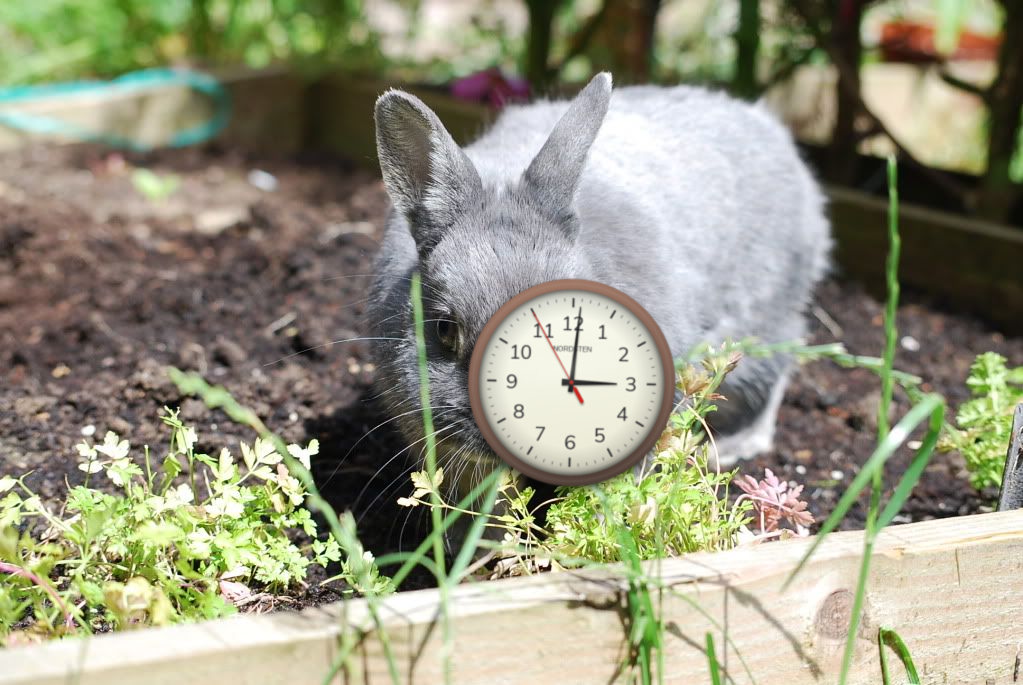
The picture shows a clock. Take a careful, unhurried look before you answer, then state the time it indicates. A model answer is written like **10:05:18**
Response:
**3:00:55**
